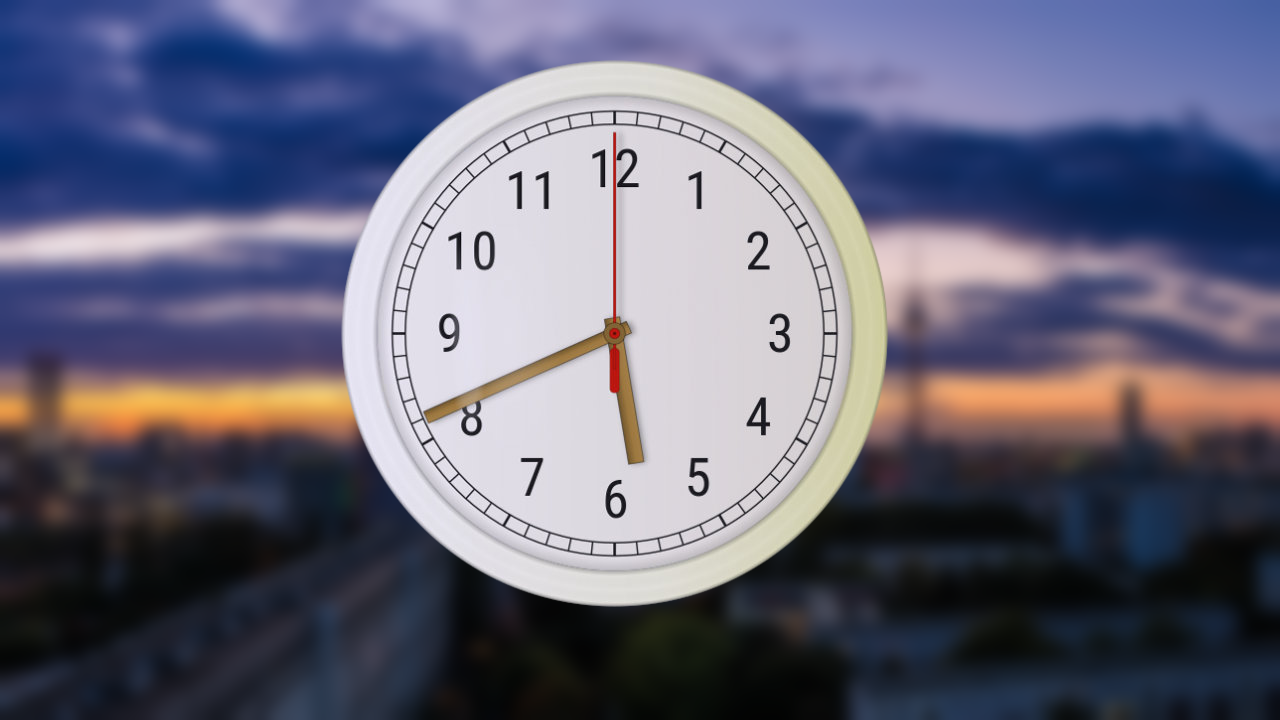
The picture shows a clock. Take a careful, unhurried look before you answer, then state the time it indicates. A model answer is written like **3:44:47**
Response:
**5:41:00**
